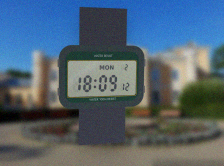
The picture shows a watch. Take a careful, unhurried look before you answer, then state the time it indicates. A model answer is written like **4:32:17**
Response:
**18:09:12**
